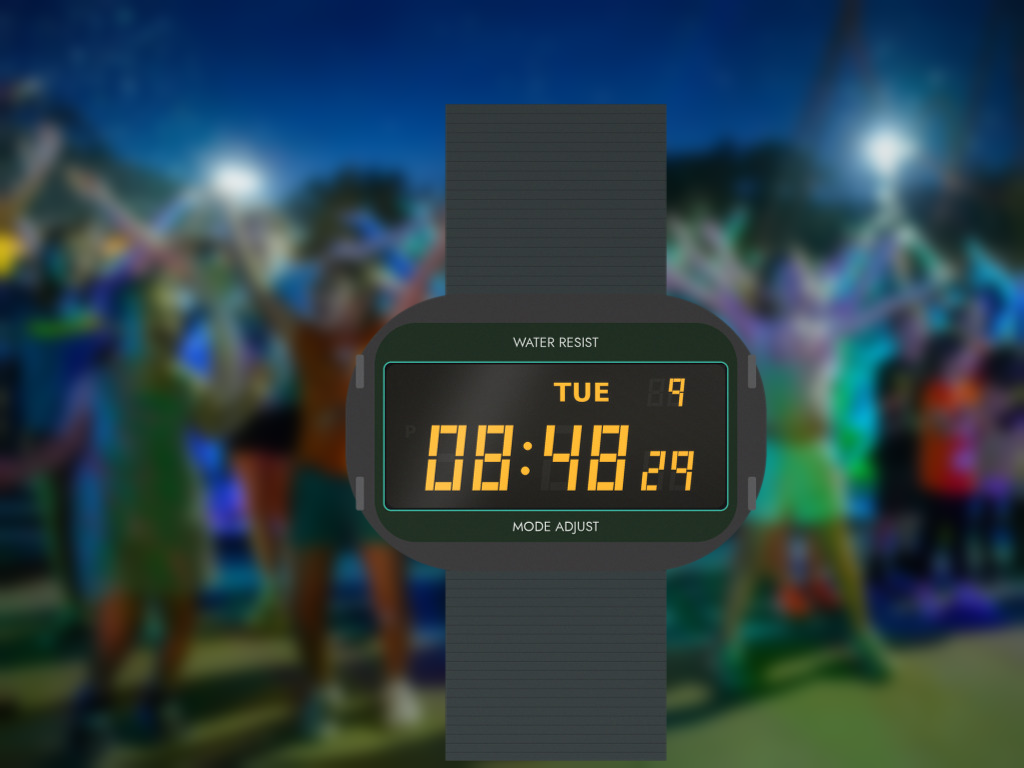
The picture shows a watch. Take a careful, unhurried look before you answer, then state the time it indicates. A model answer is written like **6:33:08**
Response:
**8:48:29**
